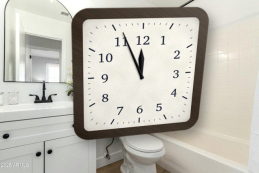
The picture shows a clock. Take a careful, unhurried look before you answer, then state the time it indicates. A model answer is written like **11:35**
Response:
**11:56**
